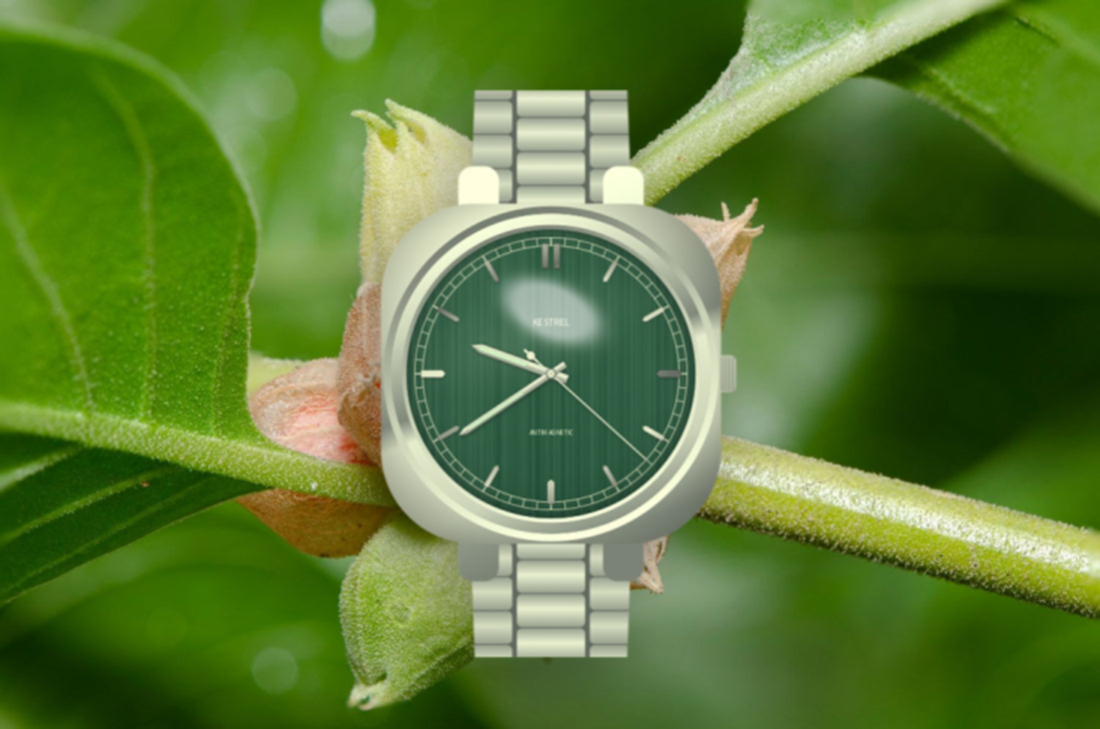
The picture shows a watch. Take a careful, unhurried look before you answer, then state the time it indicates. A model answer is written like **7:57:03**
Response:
**9:39:22**
